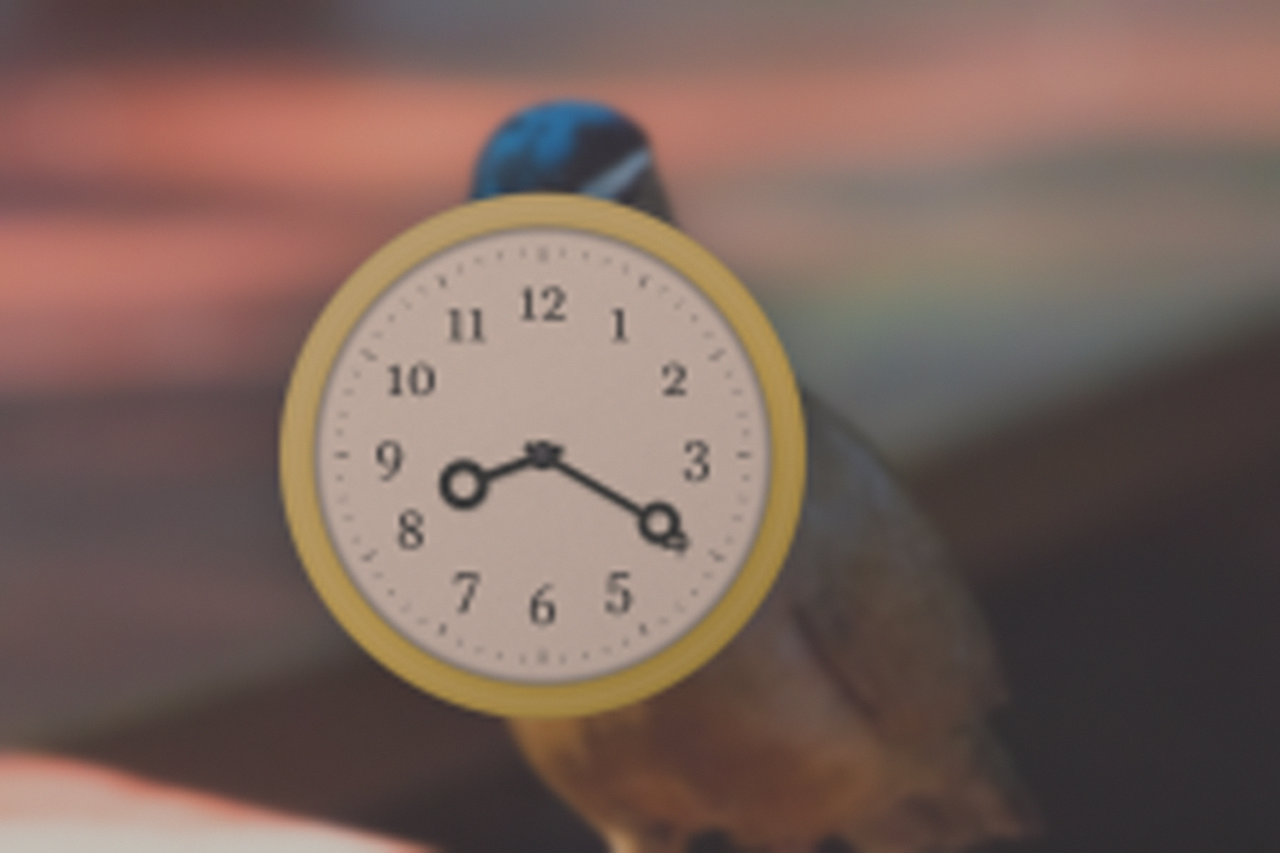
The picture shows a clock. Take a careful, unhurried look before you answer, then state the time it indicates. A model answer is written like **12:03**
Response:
**8:20**
